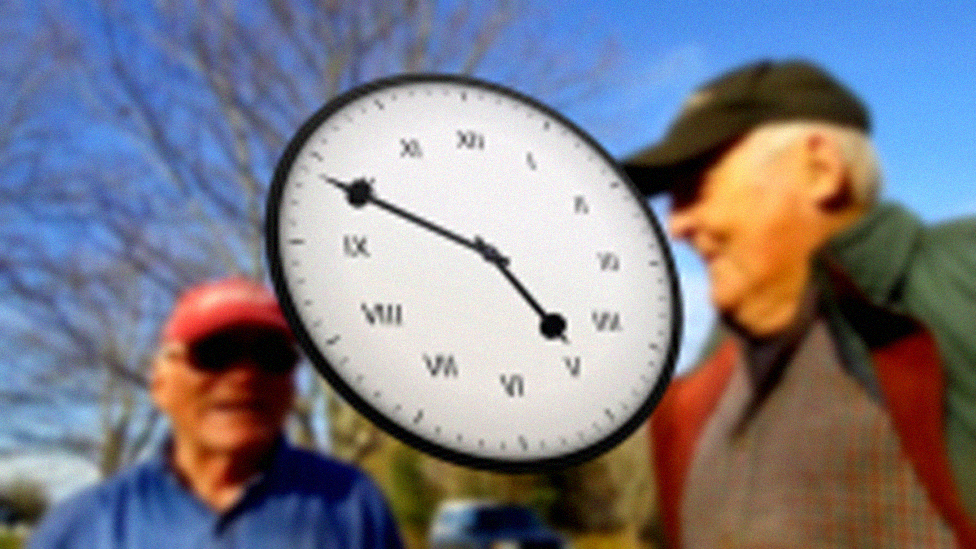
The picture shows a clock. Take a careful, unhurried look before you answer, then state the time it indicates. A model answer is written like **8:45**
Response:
**4:49**
